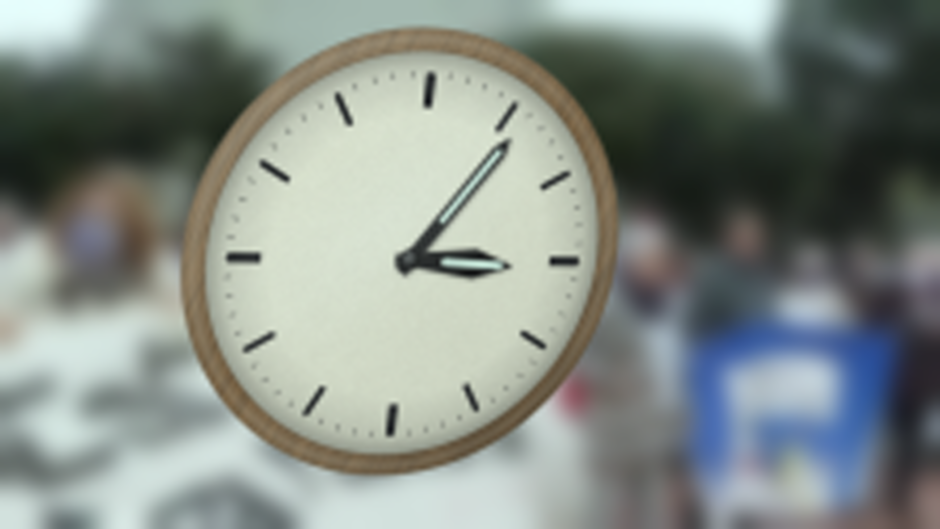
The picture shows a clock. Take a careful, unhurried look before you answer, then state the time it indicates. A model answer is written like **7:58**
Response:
**3:06**
